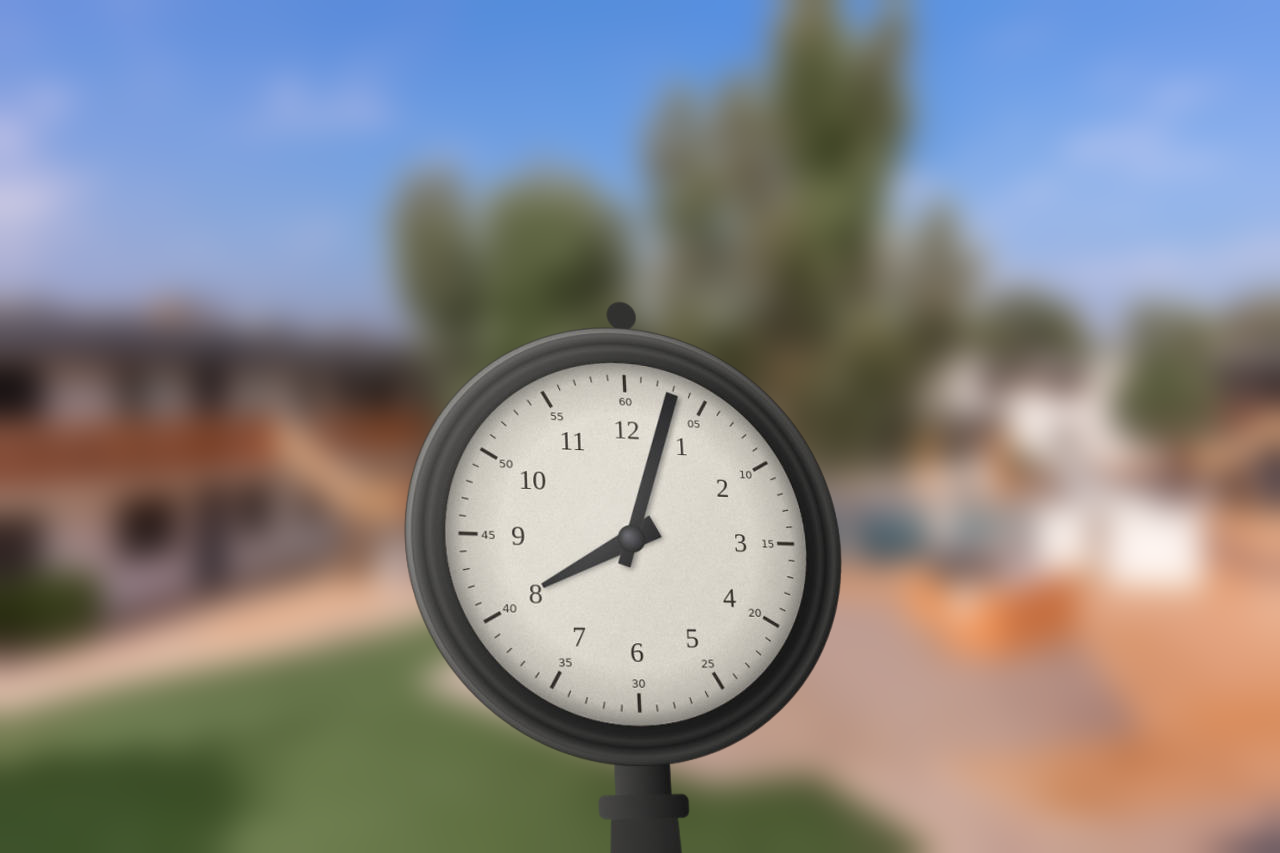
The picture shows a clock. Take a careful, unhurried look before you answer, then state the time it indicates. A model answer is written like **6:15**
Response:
**8:03**
